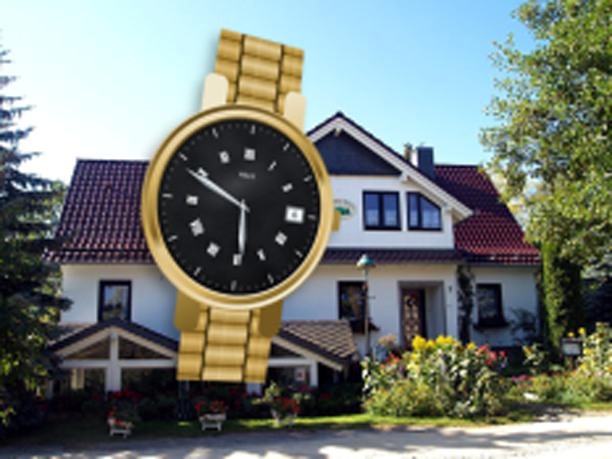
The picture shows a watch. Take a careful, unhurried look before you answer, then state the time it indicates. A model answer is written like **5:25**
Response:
**5:49**
